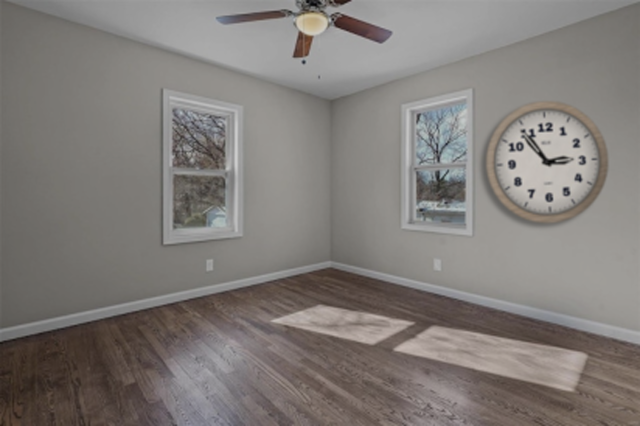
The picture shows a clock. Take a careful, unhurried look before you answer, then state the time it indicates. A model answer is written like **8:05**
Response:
**2:54**
